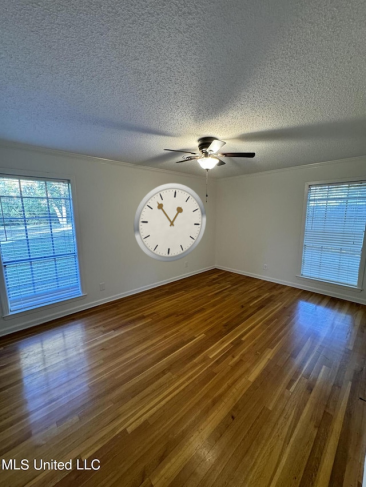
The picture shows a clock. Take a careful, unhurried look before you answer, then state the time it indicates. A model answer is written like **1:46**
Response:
**12:53**
